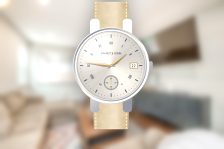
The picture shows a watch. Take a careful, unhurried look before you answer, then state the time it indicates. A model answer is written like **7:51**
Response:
**1:46**
